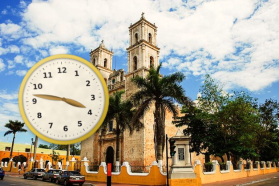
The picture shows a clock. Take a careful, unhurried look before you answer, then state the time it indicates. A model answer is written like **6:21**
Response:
**3:47**
